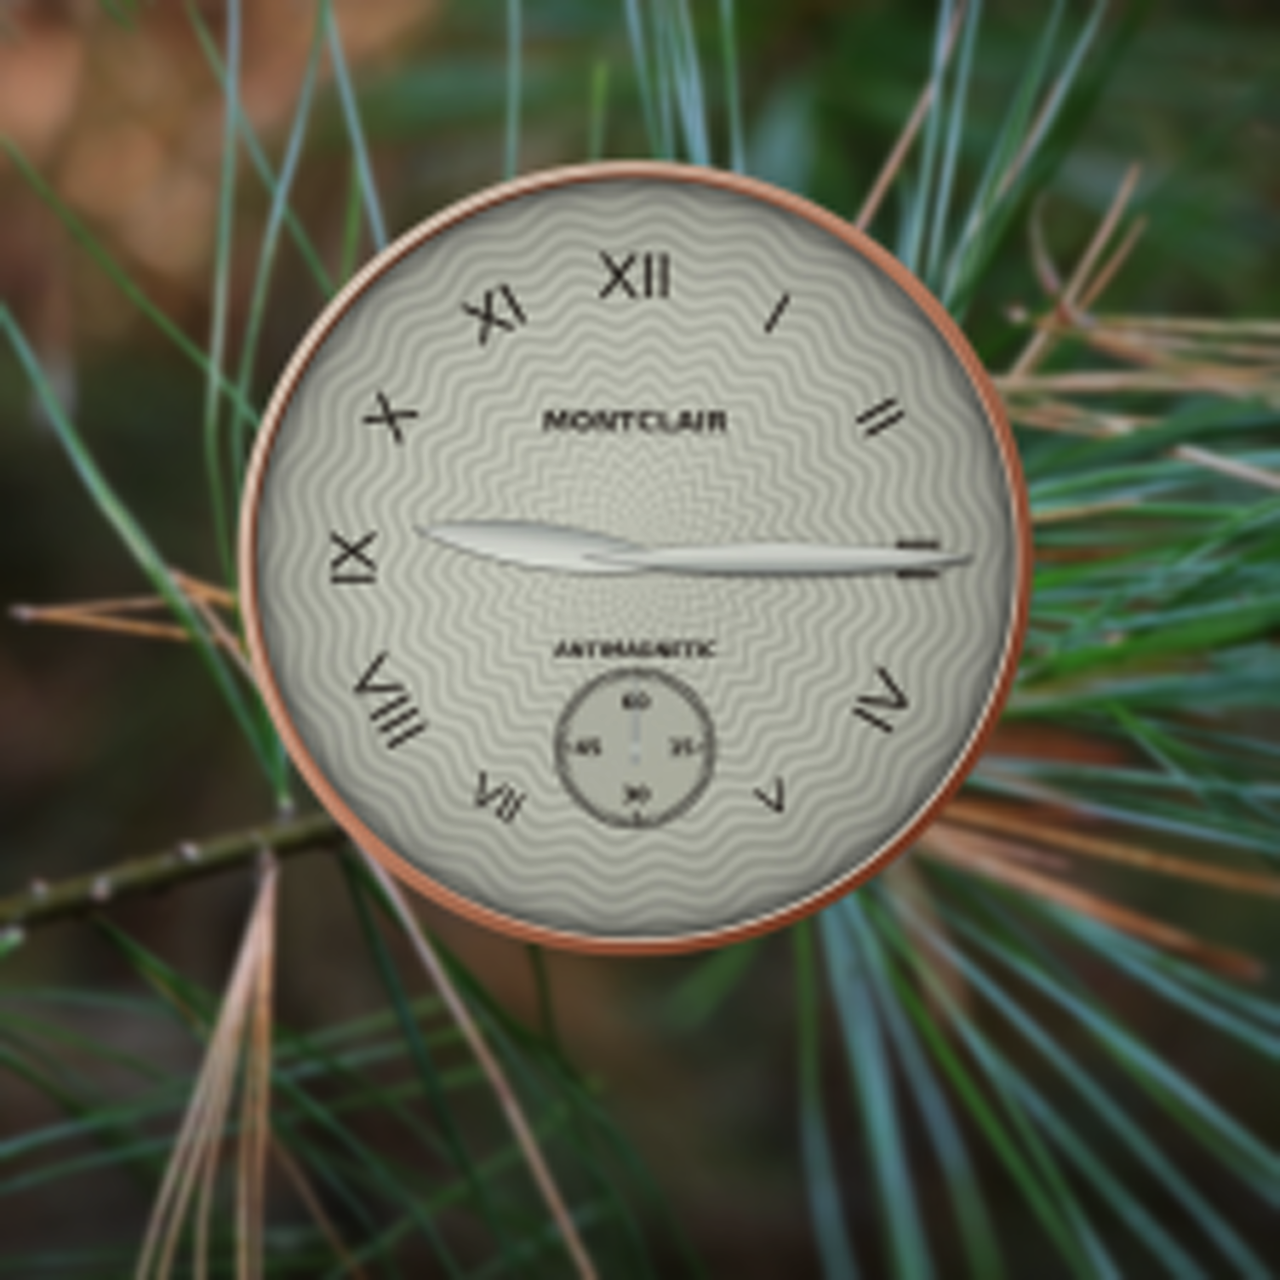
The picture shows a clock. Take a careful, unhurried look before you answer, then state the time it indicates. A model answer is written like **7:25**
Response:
**9:15**
